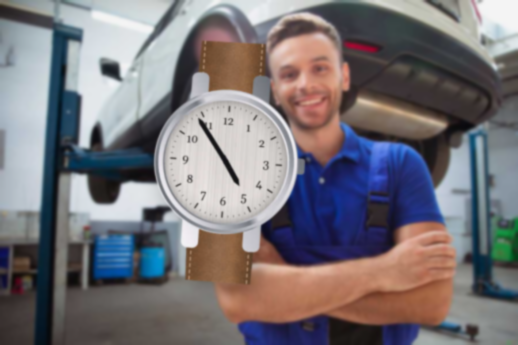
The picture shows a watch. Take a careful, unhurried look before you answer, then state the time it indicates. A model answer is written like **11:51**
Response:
**4:54**
